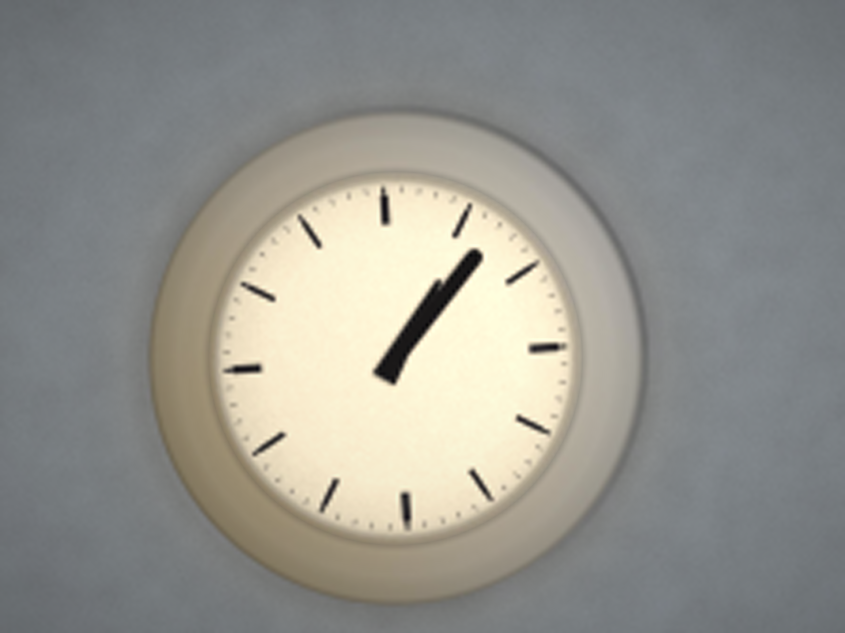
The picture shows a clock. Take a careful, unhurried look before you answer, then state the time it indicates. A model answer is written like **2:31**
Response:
**1:07**
